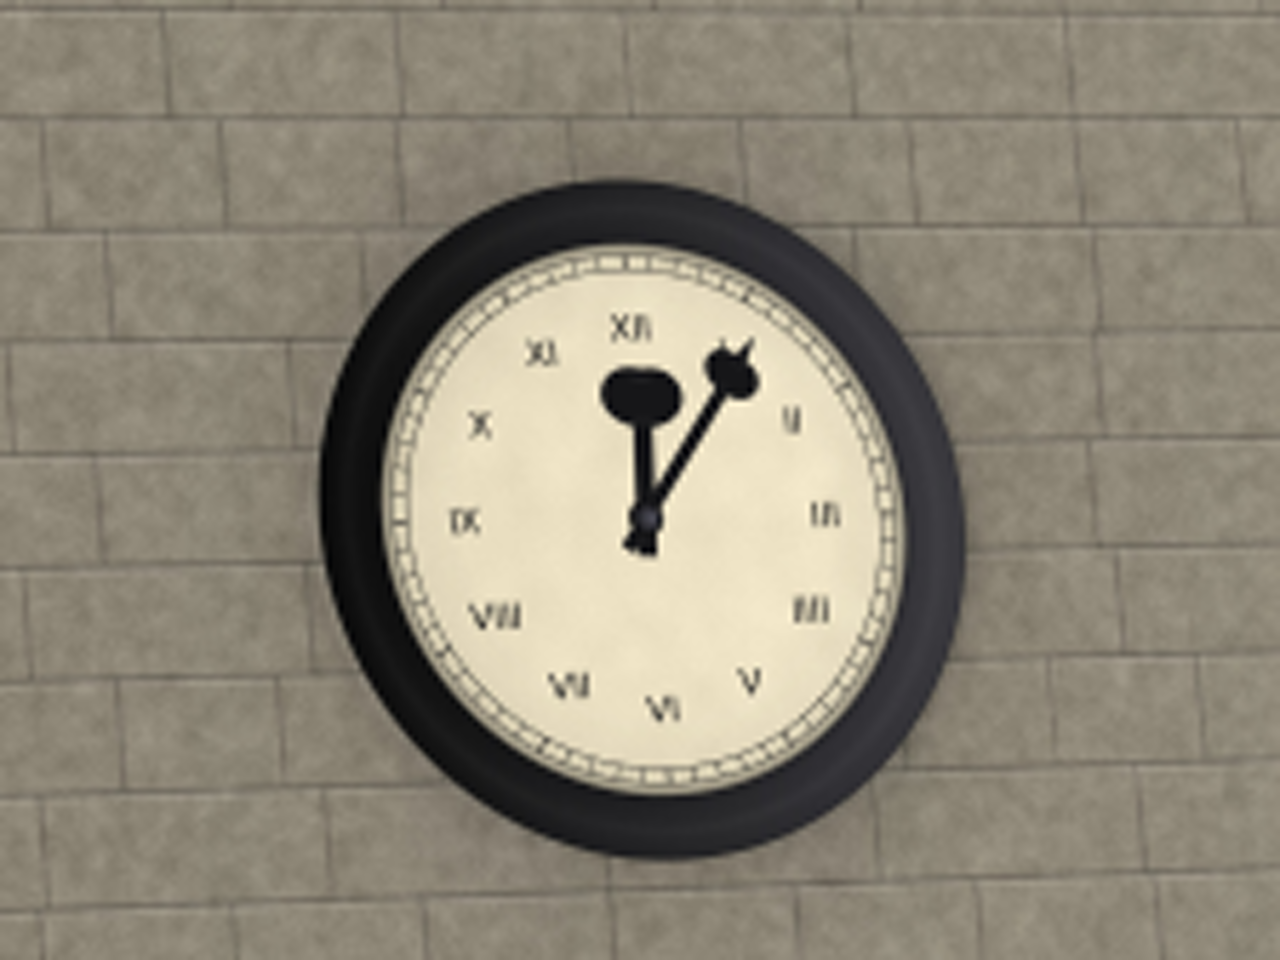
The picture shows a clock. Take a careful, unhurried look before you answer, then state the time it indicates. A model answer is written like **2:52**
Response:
**12:06**
